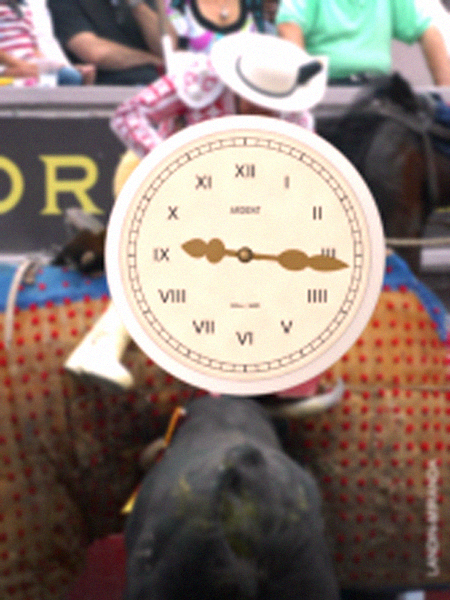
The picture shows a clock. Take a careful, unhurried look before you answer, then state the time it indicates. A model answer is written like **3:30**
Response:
**9:16**
